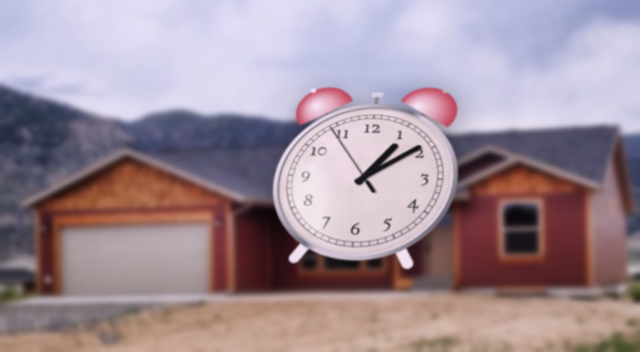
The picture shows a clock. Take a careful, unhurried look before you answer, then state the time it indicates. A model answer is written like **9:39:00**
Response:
**1:08:54**
